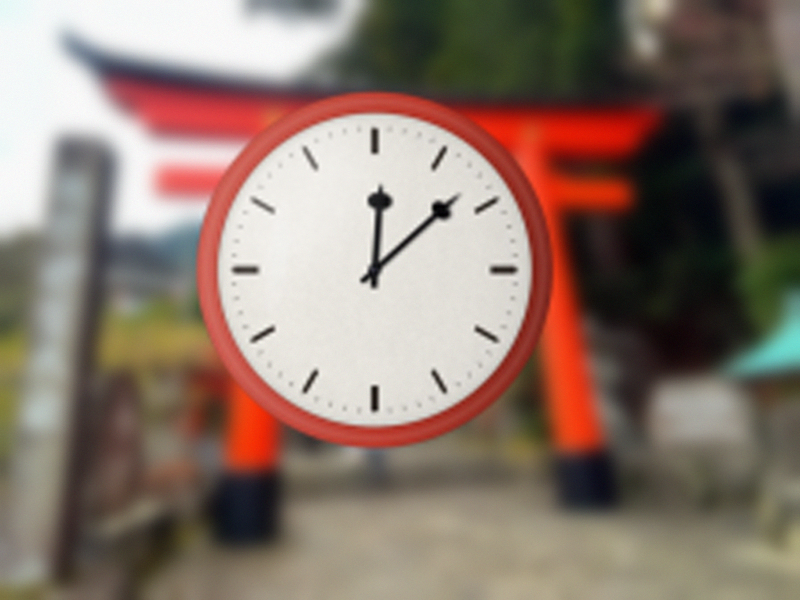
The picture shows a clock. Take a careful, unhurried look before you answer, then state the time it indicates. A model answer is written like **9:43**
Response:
**12:08**
